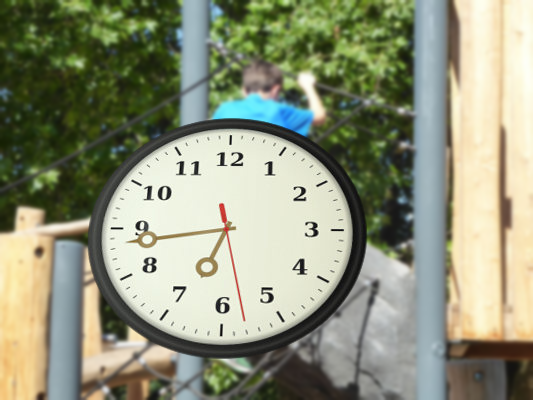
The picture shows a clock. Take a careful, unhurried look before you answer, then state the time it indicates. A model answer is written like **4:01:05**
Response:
**6:43:28**
